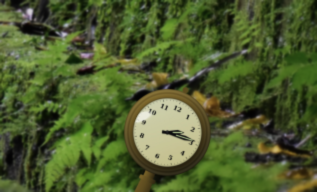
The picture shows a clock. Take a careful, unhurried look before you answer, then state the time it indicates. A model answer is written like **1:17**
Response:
**2:14**
